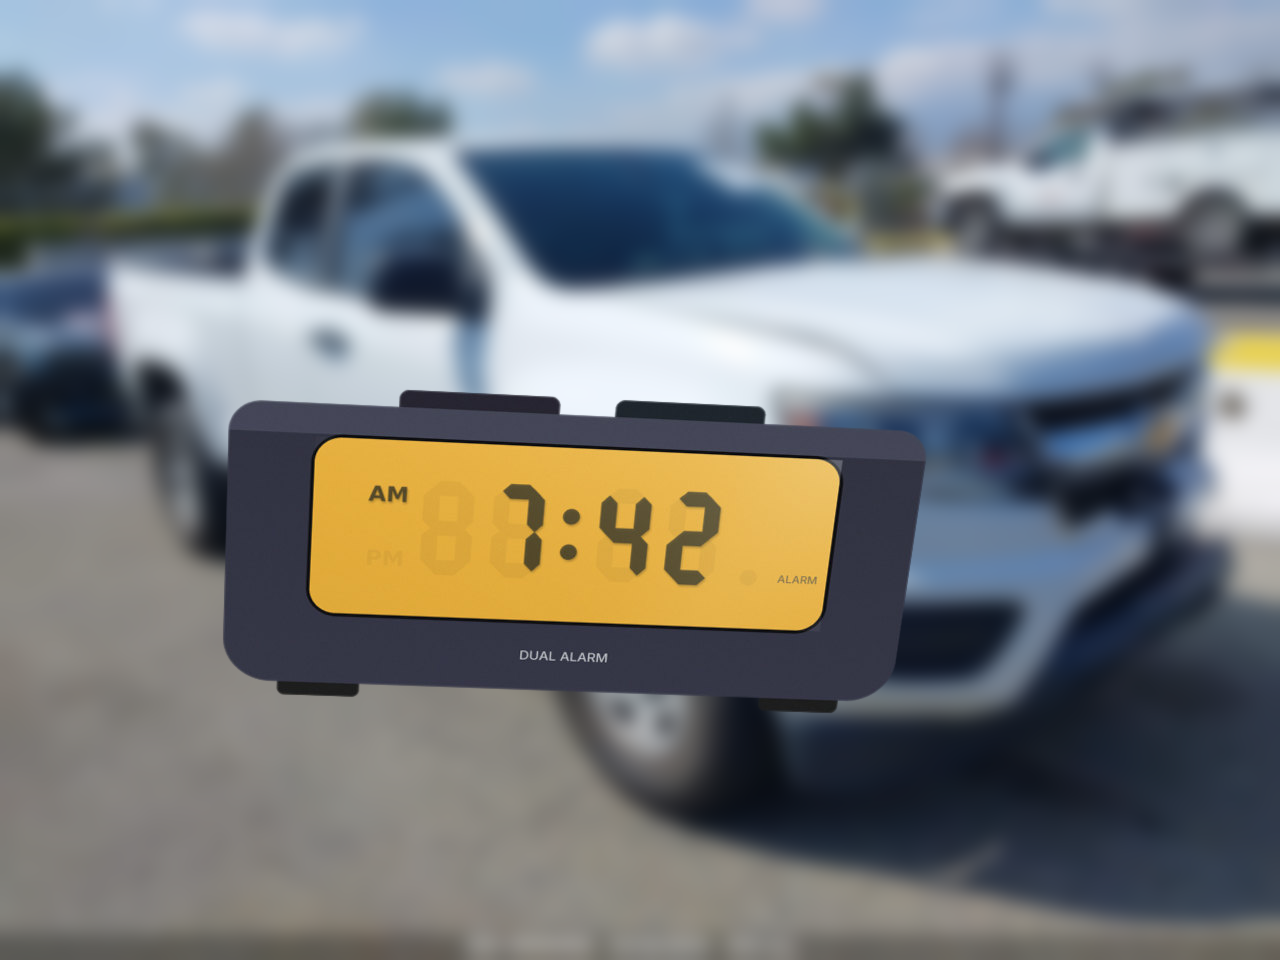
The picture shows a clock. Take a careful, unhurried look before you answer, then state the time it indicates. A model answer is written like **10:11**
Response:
**7:42**
